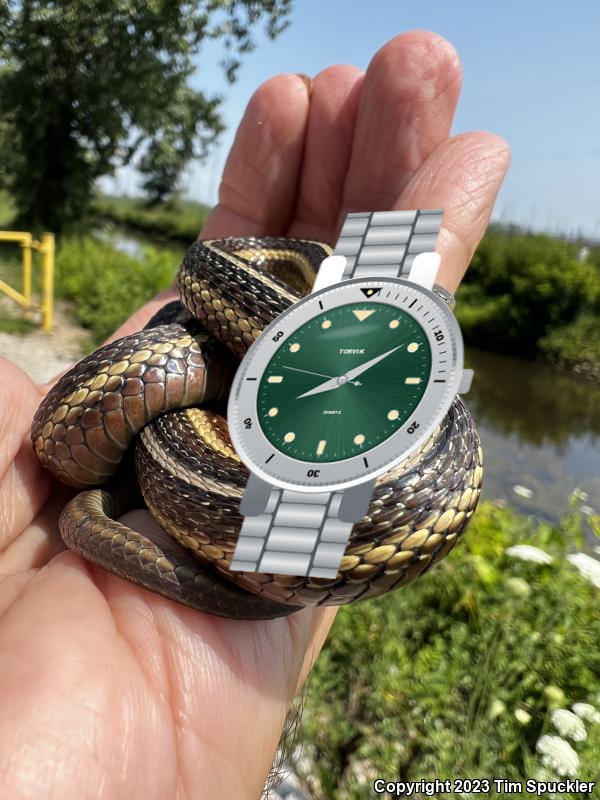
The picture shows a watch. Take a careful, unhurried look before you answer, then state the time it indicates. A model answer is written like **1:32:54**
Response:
**8:08:47**
